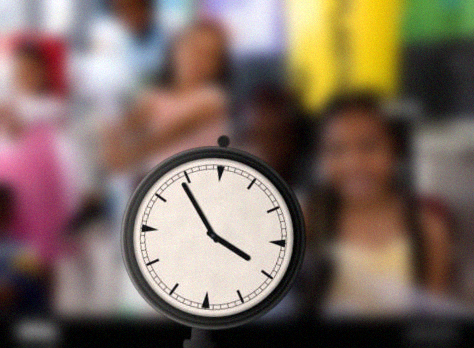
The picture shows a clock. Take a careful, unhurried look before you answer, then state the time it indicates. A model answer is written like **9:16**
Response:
**3:54**
